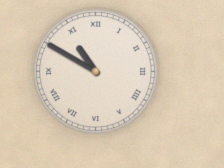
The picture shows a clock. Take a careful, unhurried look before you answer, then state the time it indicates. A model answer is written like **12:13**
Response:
**10:50**
